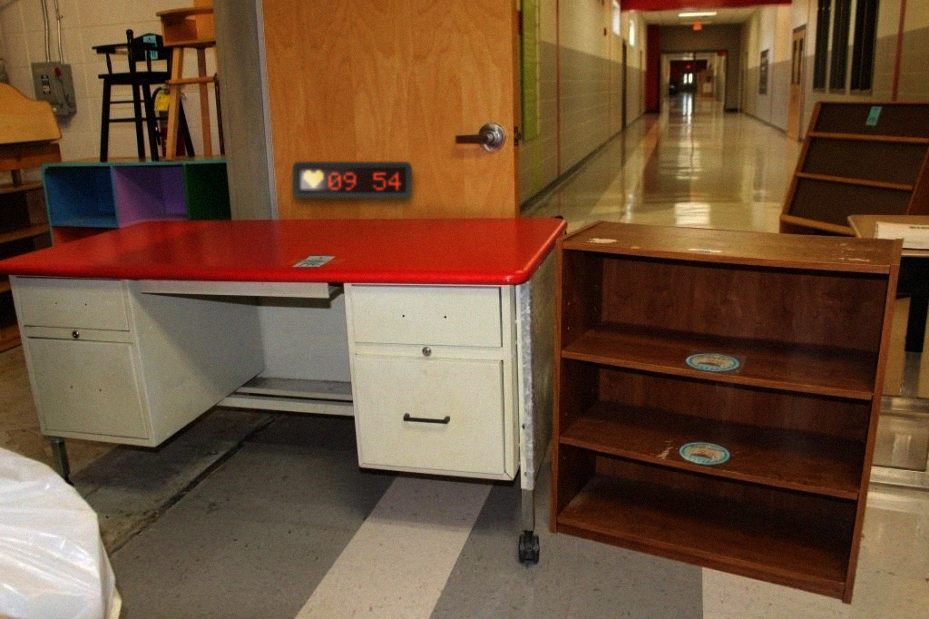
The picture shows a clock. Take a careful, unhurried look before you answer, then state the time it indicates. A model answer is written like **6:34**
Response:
**9:54**
